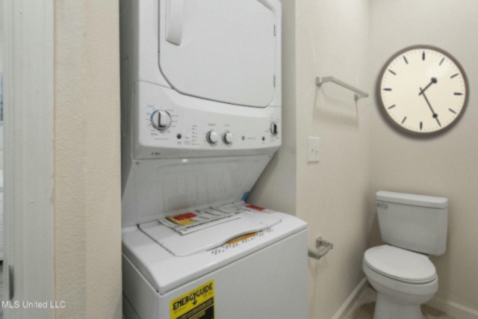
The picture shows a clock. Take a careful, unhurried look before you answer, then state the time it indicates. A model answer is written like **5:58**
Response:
**1:25**
